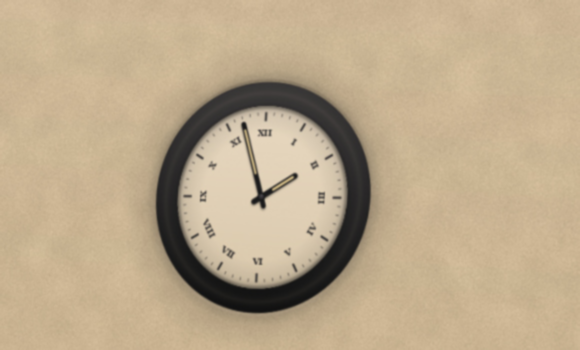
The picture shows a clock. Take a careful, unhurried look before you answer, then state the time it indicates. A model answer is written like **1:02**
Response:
**1:57**
